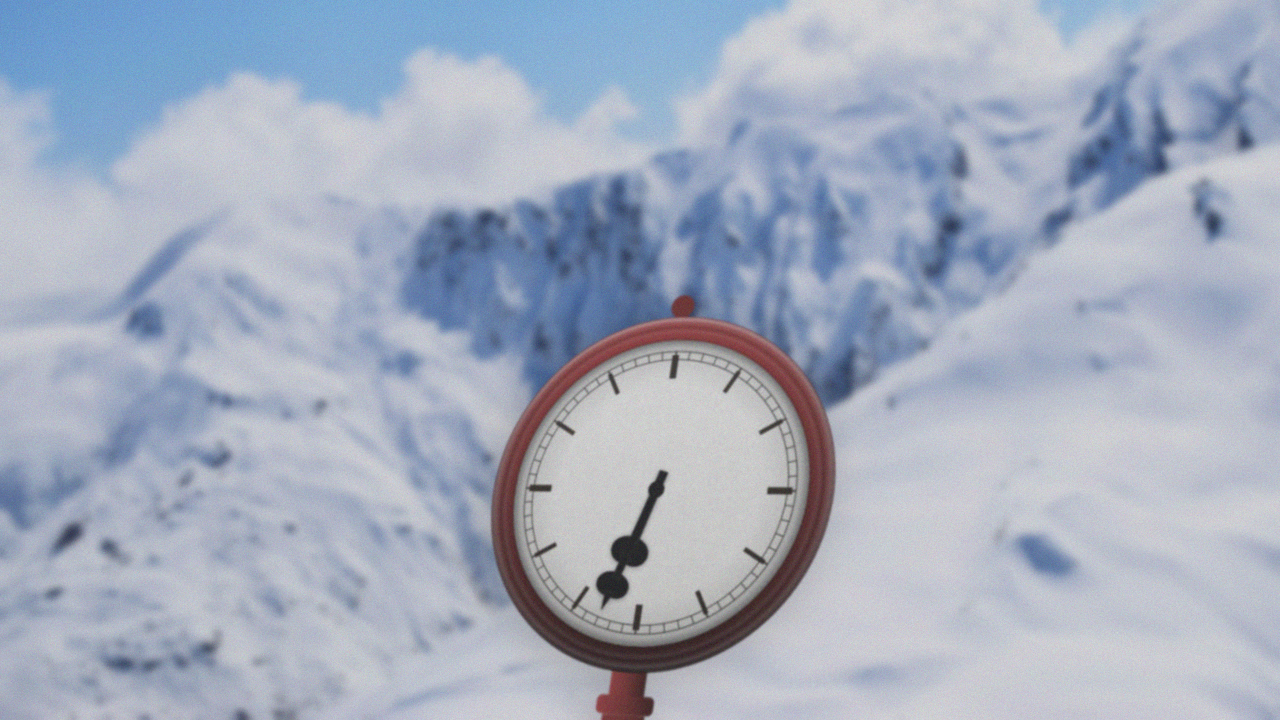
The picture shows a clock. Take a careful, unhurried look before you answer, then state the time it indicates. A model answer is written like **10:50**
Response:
**6:33**
